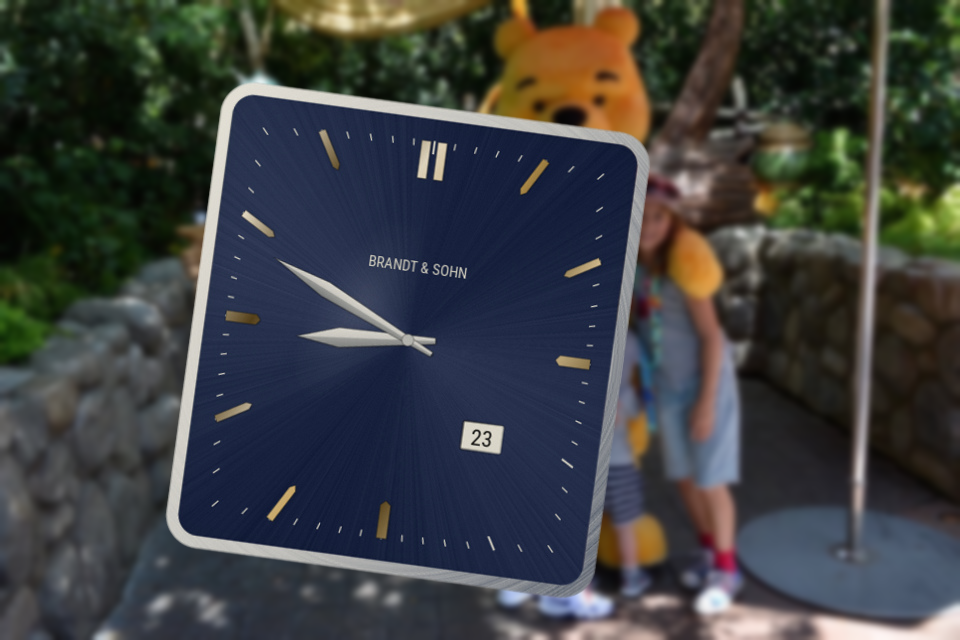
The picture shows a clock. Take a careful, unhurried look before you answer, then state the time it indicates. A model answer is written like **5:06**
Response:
**8:49**
